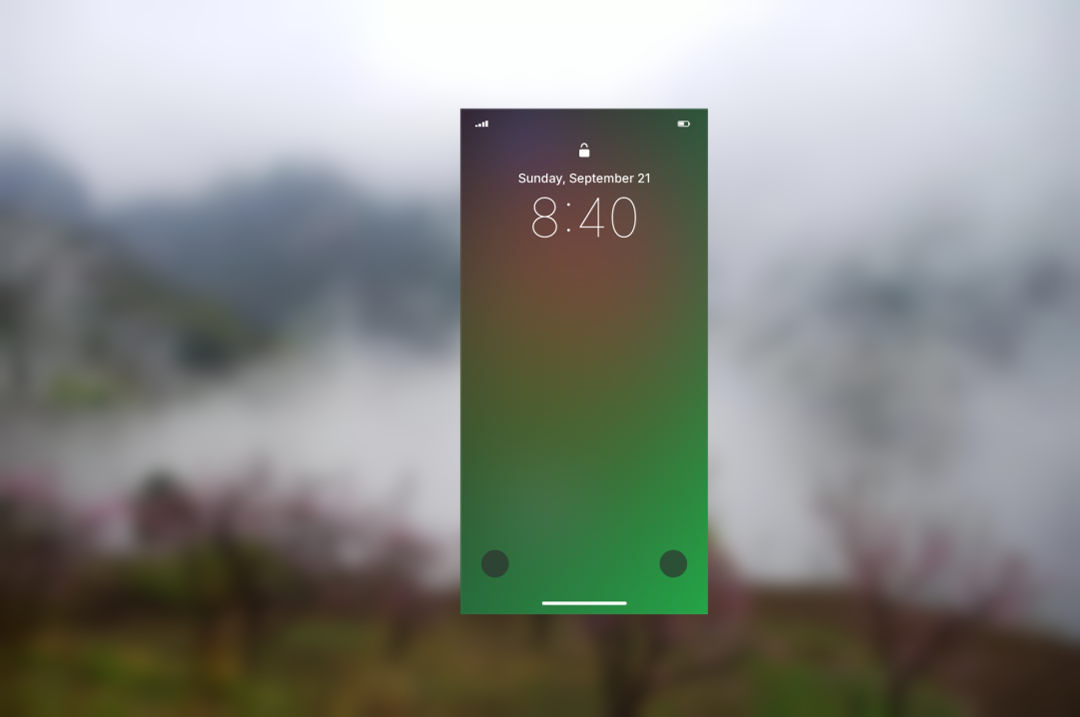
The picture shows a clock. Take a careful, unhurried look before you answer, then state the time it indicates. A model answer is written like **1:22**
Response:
**8:40**
